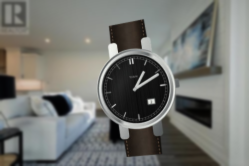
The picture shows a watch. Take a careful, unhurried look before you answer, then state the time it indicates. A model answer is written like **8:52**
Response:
**1:11**
